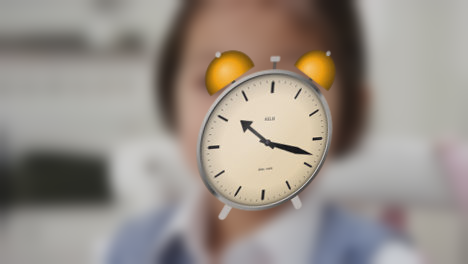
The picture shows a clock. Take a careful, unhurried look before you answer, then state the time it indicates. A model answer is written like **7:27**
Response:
**10:18**
